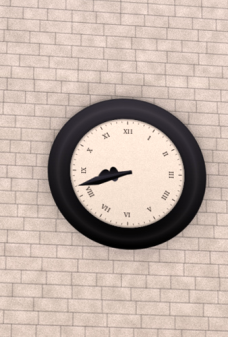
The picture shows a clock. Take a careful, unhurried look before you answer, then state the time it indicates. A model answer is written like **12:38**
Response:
**8:42**
